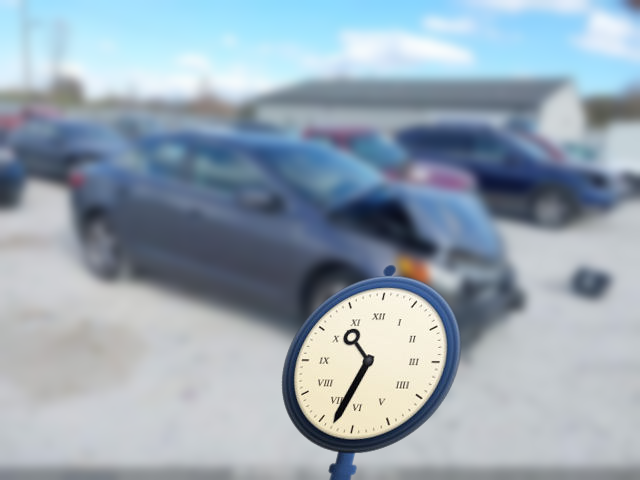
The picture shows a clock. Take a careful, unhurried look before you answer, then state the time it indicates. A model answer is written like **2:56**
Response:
**10:33**
